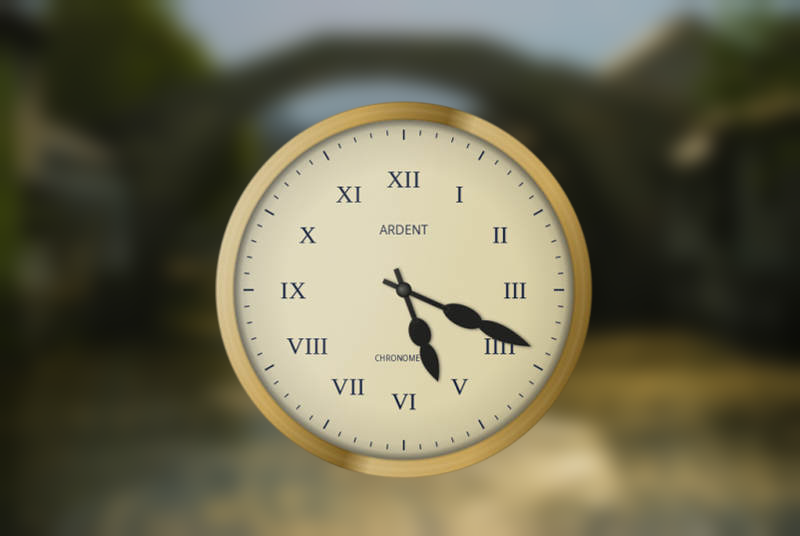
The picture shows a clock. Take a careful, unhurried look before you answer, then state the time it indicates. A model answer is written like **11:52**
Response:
**5:19**
